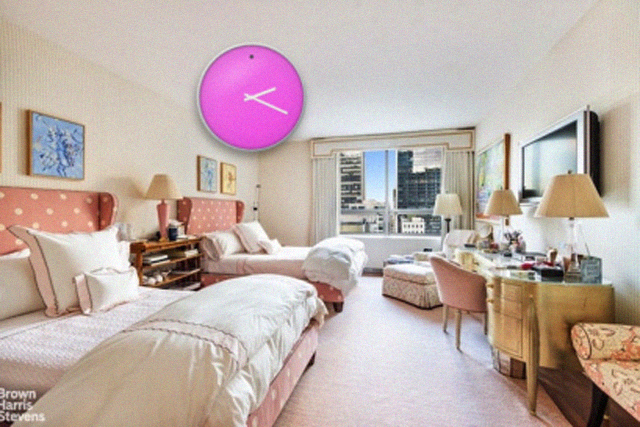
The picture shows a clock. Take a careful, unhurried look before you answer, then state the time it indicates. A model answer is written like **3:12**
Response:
**2:19**
